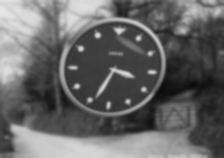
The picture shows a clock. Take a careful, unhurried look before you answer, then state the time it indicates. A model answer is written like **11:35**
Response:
**3:34**
